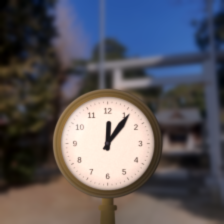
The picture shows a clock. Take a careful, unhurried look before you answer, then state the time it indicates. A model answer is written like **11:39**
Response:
**12:06**
